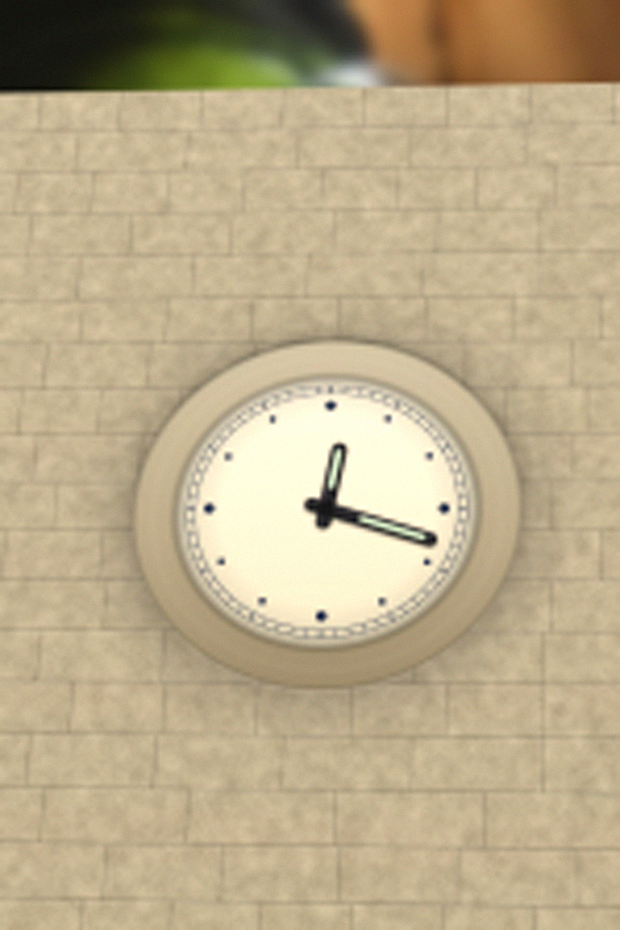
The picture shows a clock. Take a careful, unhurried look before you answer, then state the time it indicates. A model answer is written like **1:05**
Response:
**12:18**
